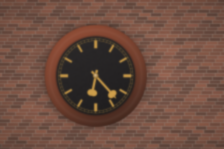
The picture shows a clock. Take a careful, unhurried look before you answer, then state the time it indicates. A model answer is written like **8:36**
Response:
**6:23**
